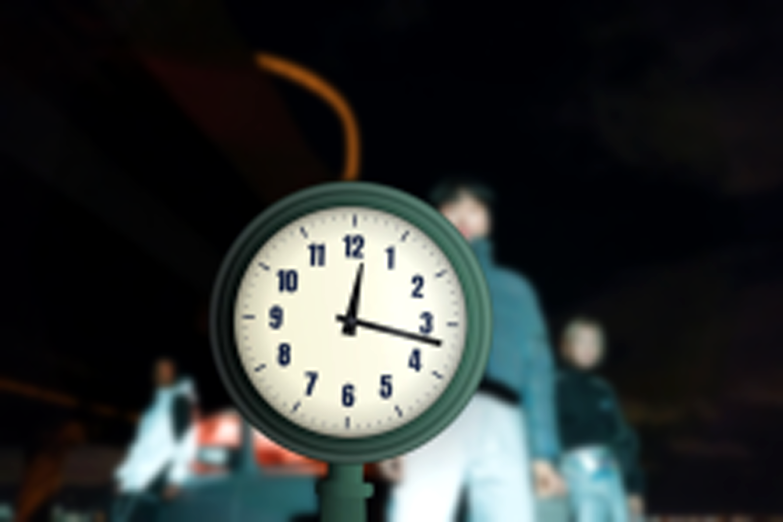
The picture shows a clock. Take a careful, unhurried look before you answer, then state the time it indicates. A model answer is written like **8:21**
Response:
**12:17**
